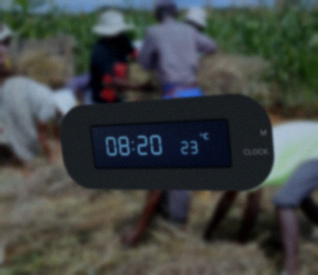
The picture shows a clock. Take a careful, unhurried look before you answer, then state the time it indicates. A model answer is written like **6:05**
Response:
**8:20**
